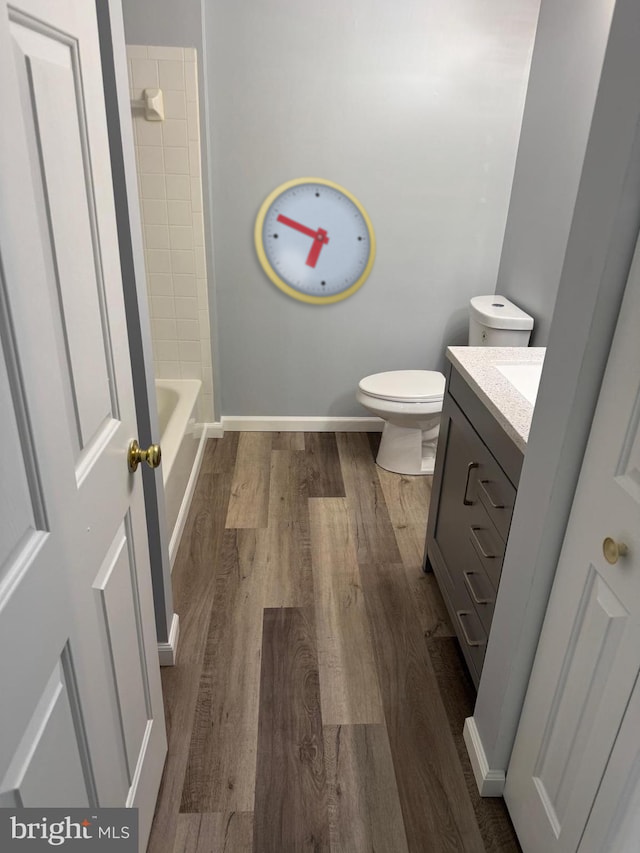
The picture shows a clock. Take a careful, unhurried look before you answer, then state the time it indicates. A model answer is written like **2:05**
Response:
**6:49**
